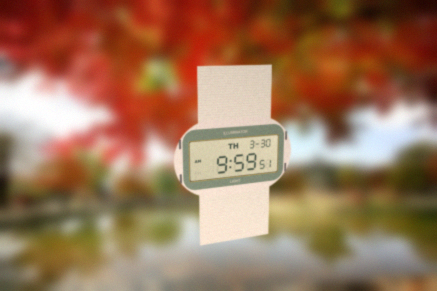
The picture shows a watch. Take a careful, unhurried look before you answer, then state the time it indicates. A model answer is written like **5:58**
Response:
**9:59**
